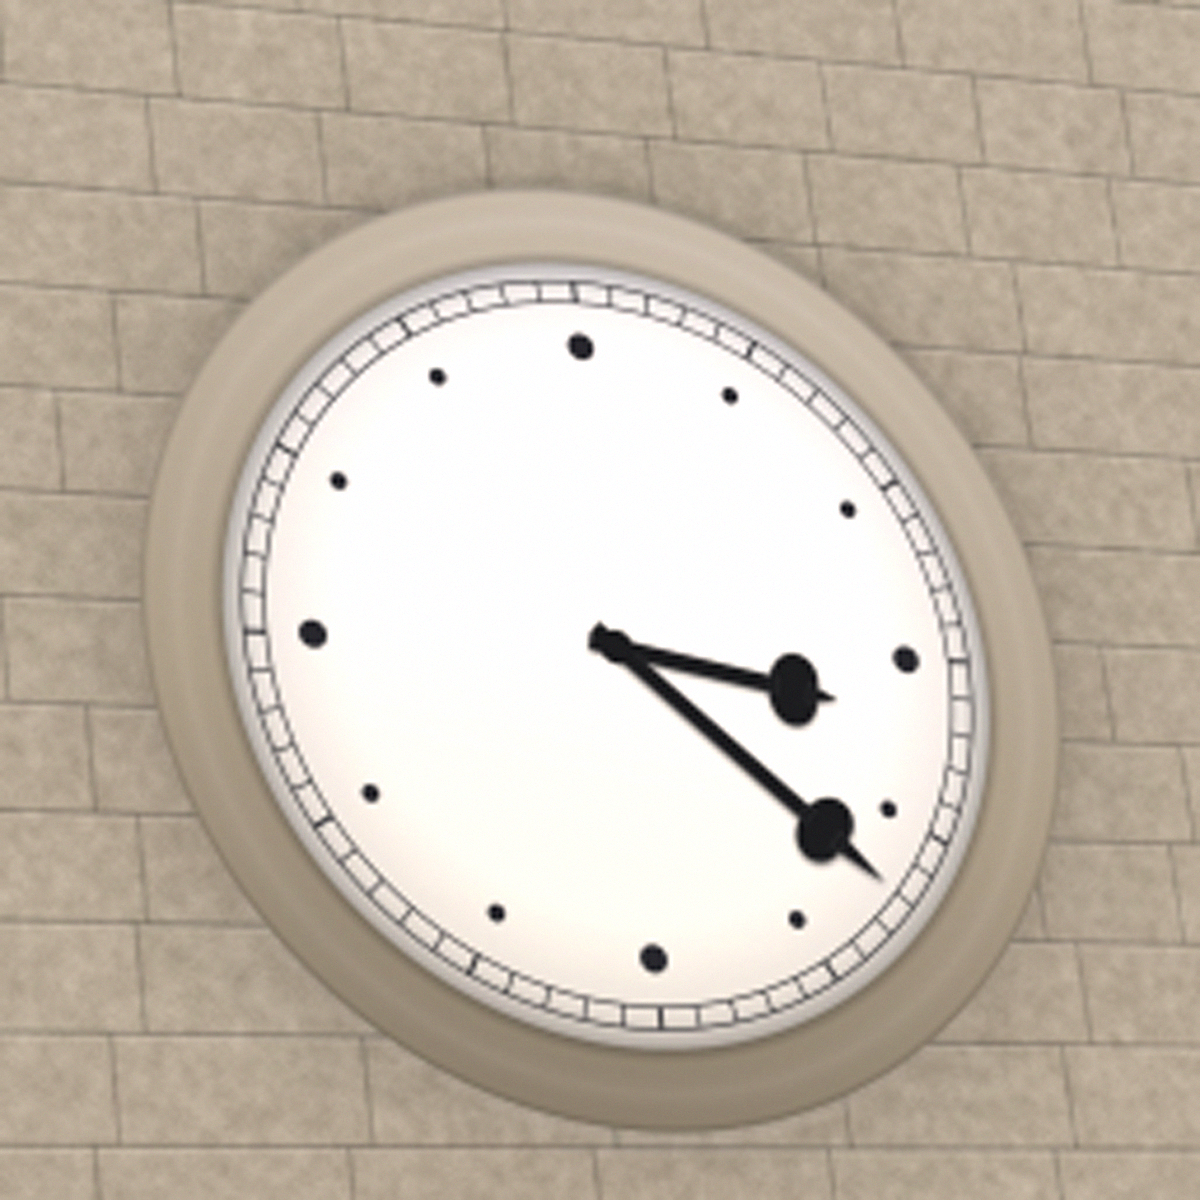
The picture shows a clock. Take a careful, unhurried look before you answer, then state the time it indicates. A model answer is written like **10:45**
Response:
**3:22**
